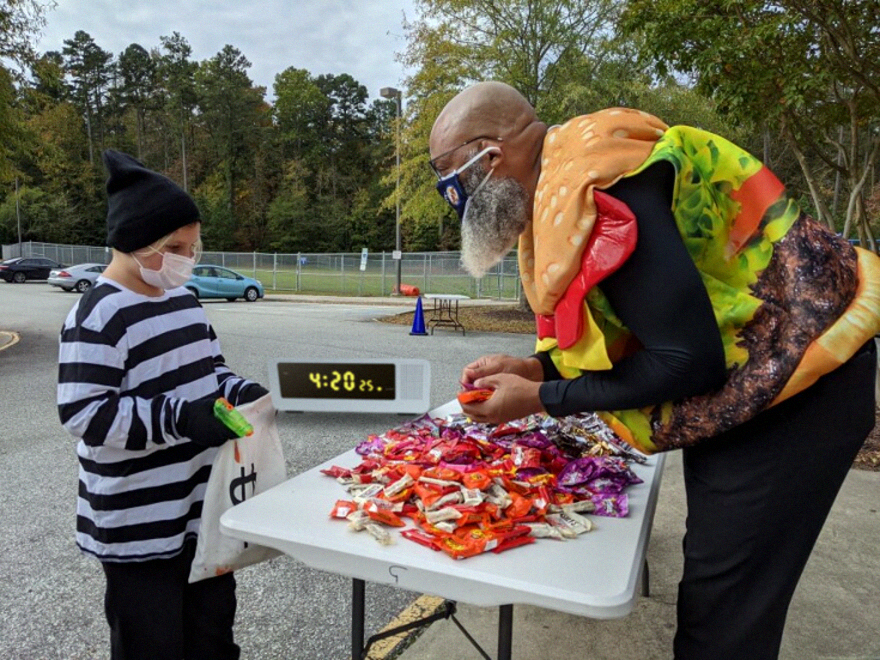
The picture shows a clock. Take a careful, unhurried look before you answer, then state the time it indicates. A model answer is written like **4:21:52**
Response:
**4:20:25**
